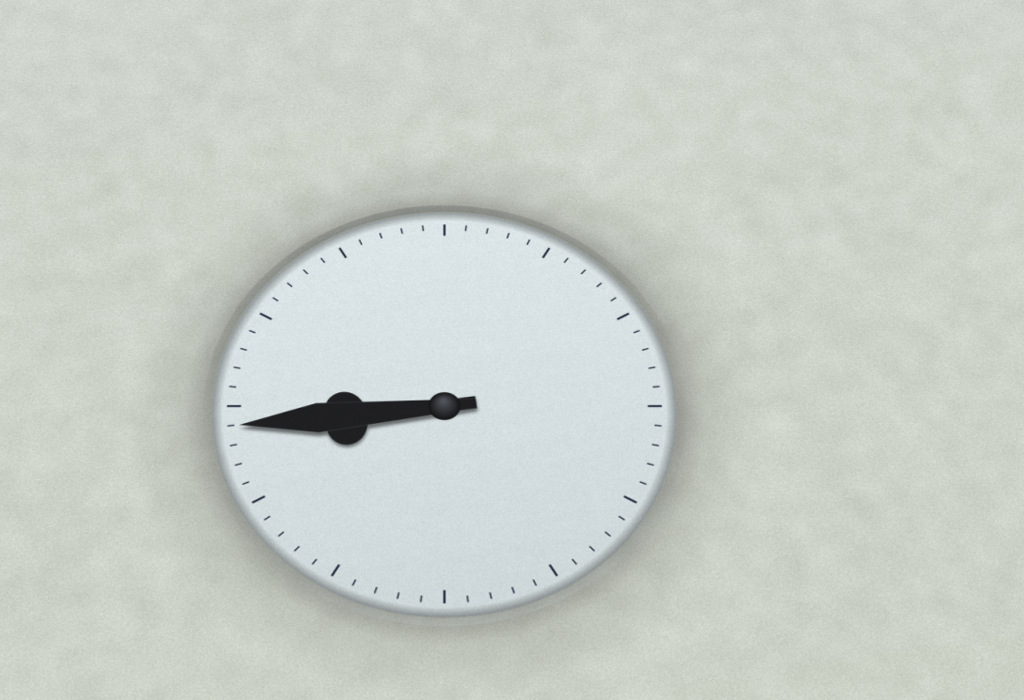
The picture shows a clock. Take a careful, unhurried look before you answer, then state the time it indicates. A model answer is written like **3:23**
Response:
**8:44**
